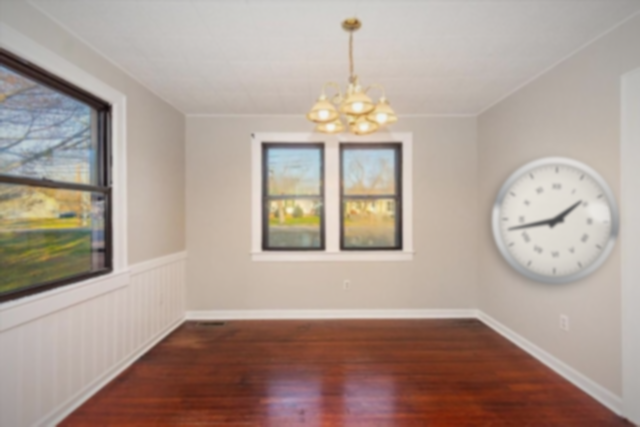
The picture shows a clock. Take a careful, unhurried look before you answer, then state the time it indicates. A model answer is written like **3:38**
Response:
**1:43**
